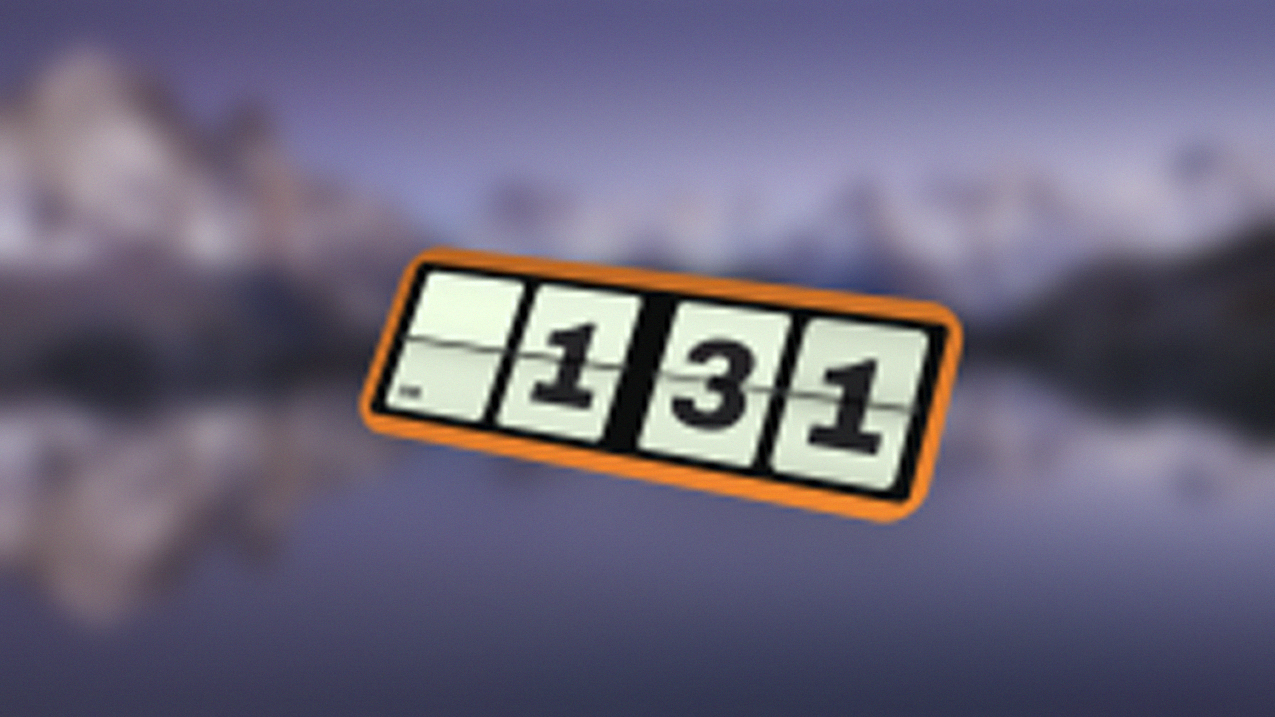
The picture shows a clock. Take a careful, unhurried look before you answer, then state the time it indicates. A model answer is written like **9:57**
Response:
**1:31**
